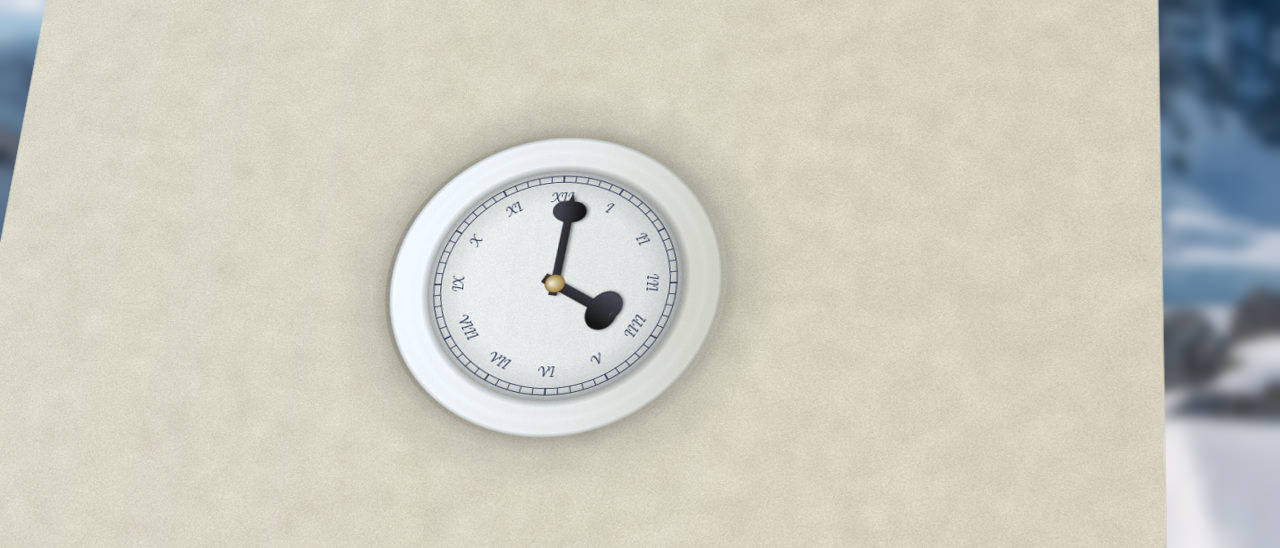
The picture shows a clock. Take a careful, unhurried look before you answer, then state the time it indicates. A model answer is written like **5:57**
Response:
**4:01**
